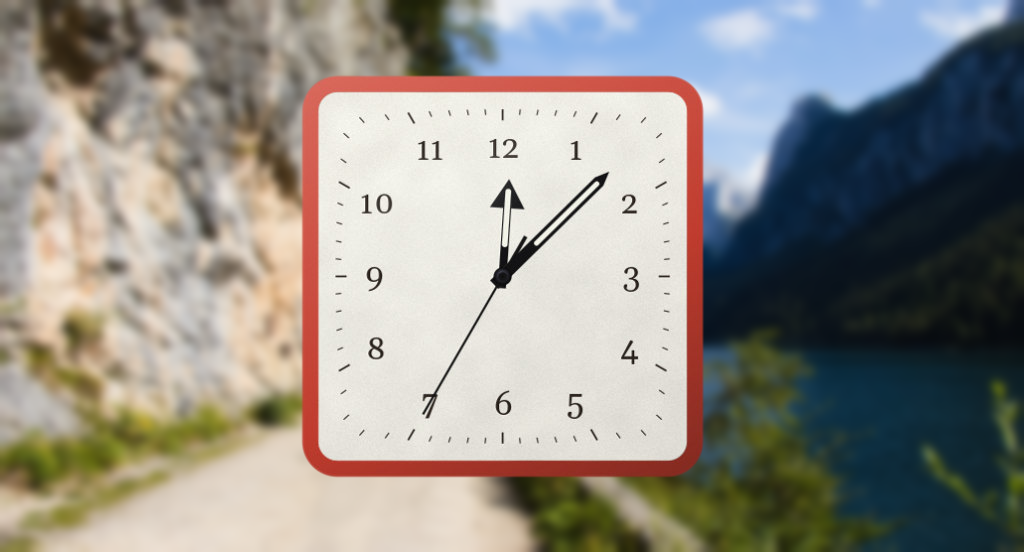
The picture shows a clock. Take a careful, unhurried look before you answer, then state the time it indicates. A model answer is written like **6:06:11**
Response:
**12:07:35**
